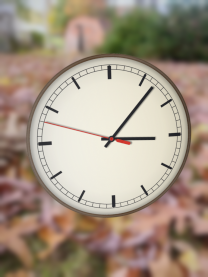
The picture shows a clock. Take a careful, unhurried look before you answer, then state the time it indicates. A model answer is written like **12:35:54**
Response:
**3:06:48**
